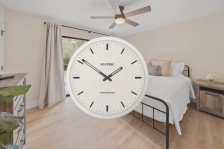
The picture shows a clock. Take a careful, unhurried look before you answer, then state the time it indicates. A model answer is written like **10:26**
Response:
**1:51**
